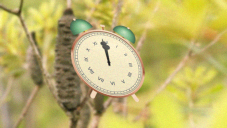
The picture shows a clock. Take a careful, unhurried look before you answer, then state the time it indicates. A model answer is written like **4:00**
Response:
**11:59**
